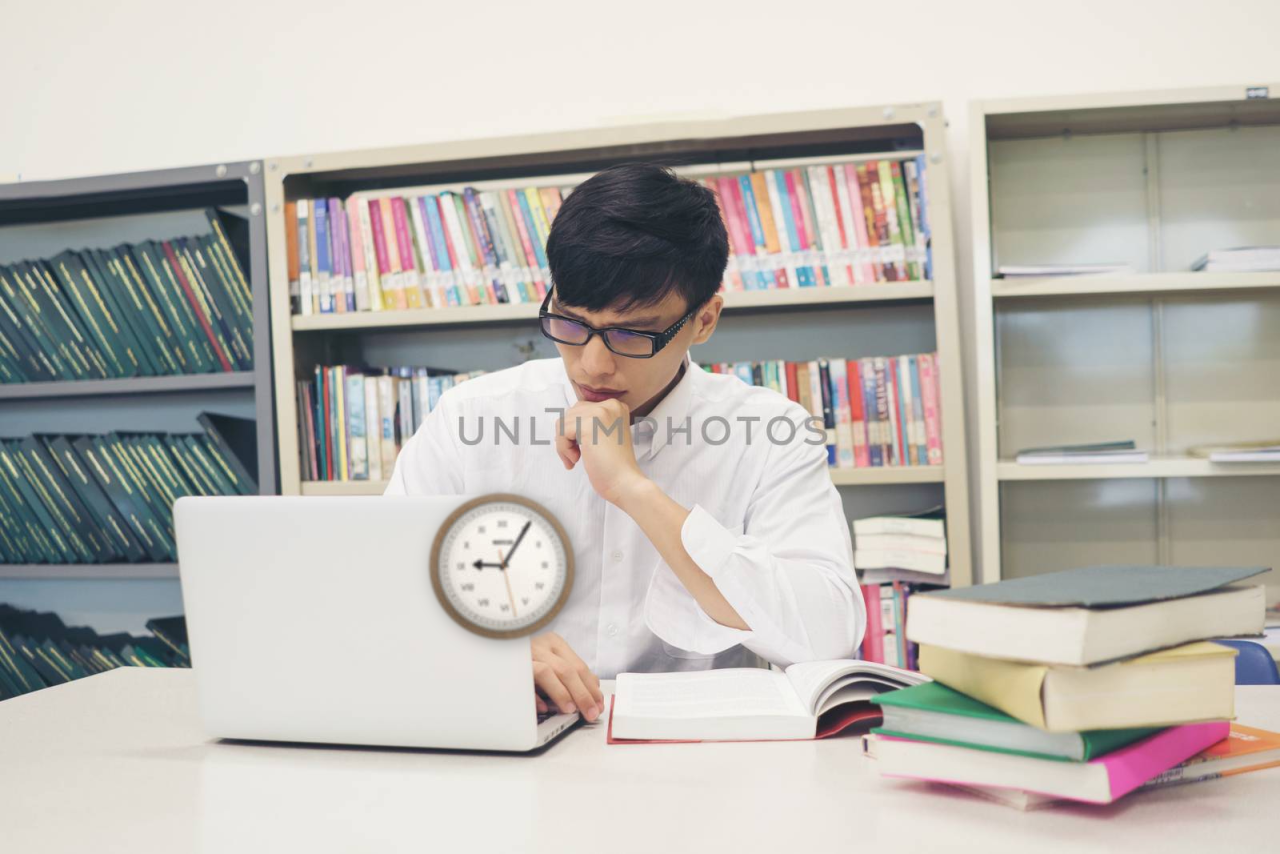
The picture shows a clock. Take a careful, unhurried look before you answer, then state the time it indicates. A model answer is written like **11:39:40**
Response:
**9:05:28**
